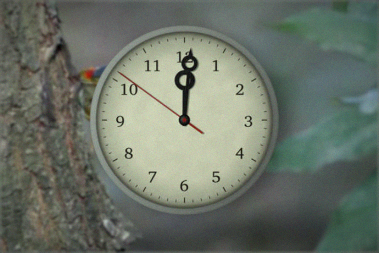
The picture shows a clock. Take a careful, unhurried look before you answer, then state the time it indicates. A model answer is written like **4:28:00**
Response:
**12:00:51**
